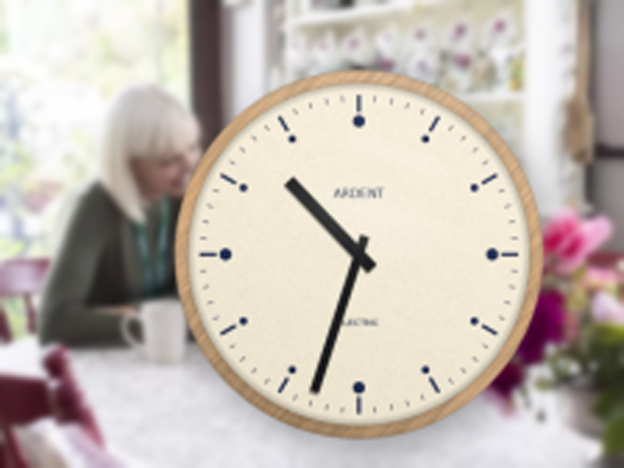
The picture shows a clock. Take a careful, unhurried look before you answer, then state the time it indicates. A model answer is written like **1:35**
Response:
**10:33**
